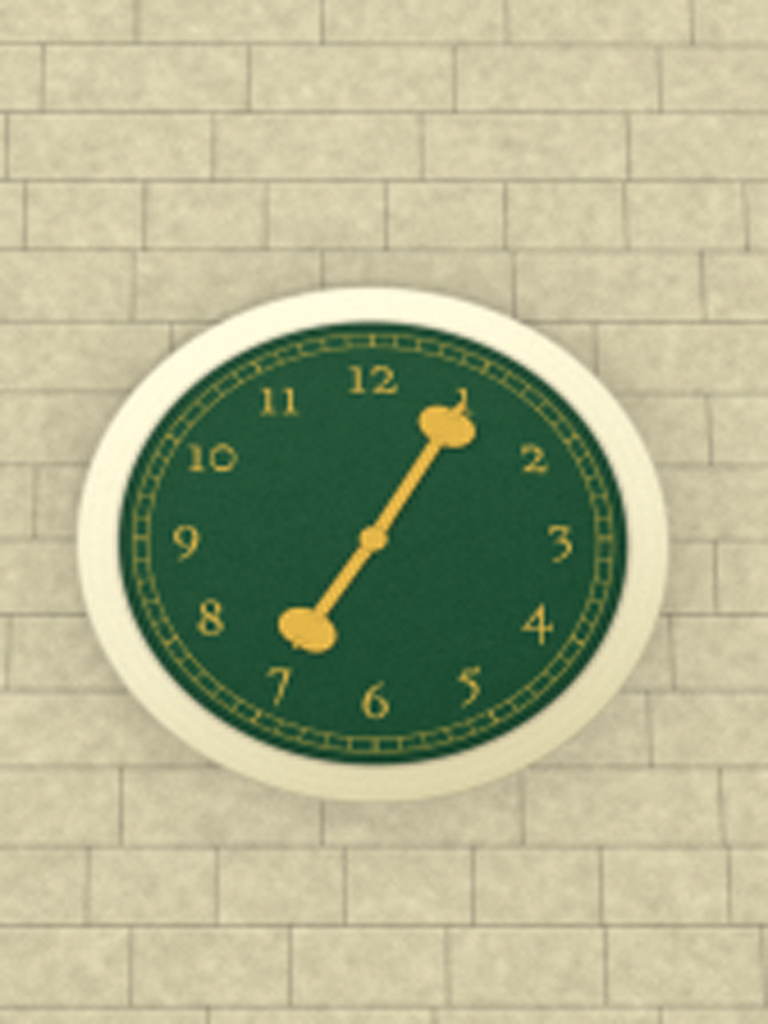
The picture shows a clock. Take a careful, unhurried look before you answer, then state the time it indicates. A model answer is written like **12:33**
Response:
**7:05**
